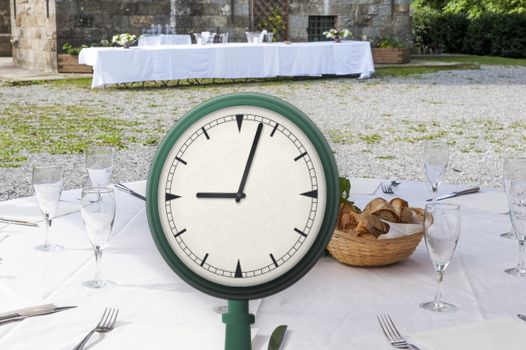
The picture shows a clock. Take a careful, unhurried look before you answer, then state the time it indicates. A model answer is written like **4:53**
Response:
**9:03**
